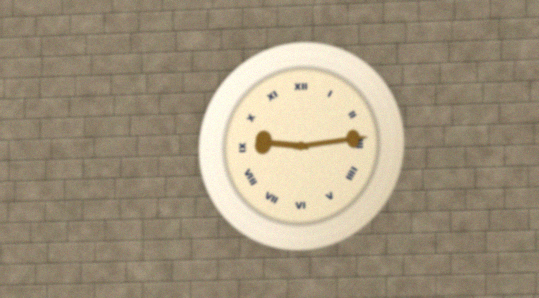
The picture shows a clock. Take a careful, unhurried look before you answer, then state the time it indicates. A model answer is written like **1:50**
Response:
**9:14**
